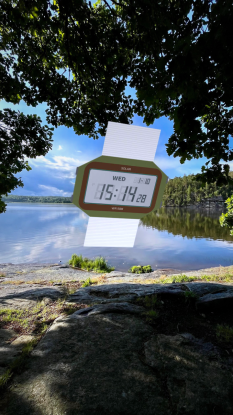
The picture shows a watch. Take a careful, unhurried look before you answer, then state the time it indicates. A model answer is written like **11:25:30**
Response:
**15:14:28**
